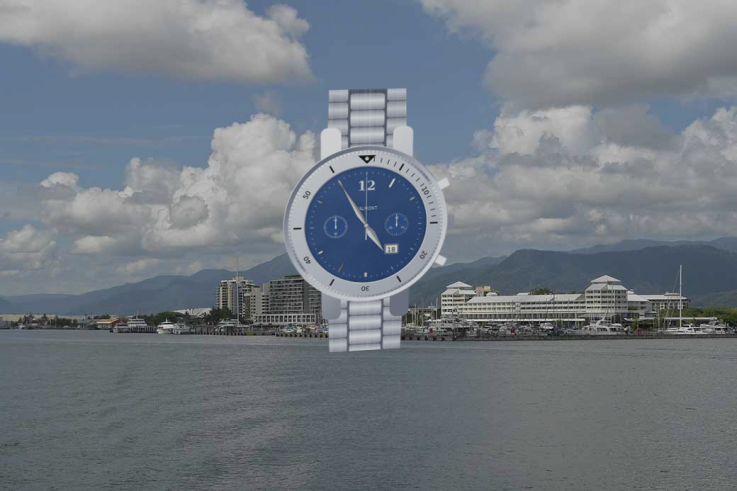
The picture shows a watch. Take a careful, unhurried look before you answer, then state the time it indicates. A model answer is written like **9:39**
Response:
**4:55**
